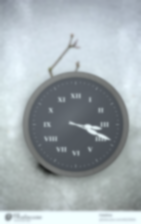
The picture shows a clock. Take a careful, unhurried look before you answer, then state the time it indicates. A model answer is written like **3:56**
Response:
**3:19**
